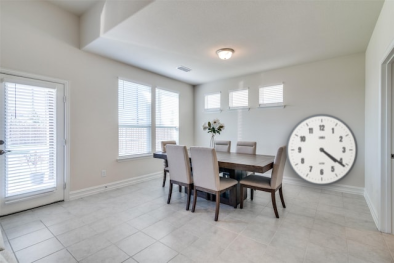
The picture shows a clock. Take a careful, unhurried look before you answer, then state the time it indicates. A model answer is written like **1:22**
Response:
**4:21**
